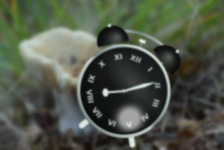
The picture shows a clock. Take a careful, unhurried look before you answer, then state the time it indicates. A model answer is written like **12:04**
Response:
**8:09**
